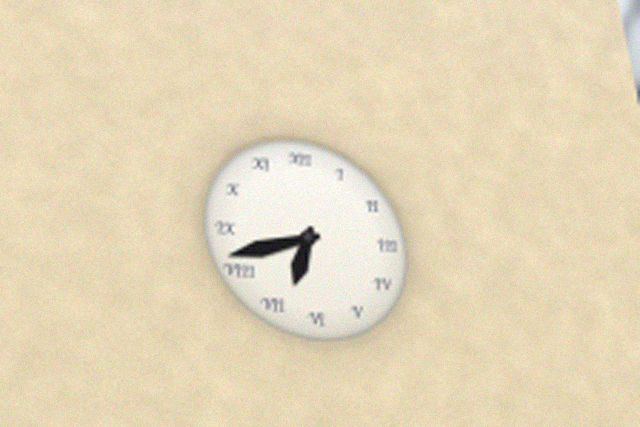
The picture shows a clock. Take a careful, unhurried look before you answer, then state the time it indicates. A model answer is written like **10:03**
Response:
**6:42**
